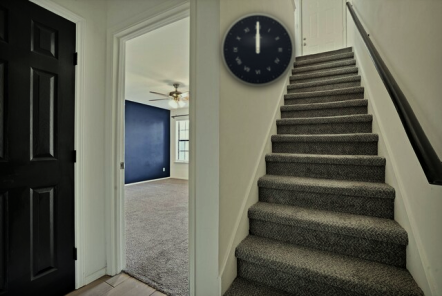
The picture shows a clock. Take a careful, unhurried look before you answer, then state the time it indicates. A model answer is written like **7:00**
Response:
**12:00**
